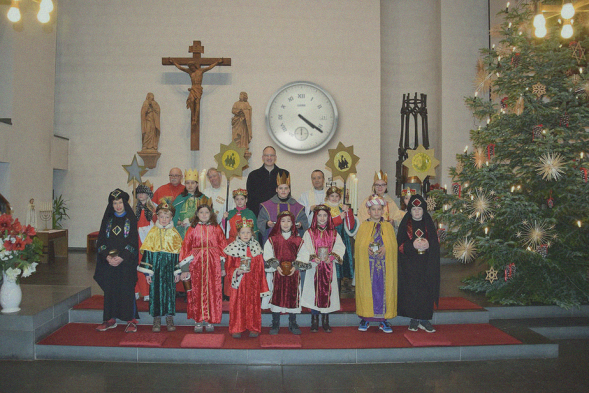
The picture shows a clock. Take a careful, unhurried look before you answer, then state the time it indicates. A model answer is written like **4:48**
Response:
**4:21**
